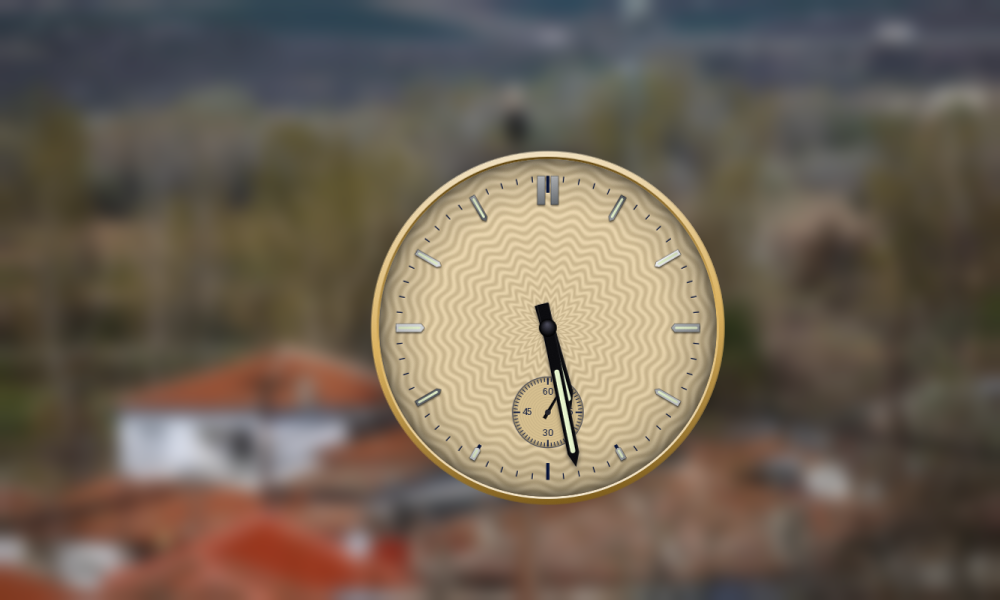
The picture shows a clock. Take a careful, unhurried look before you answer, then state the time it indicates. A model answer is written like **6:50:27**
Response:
**5:28:05**
